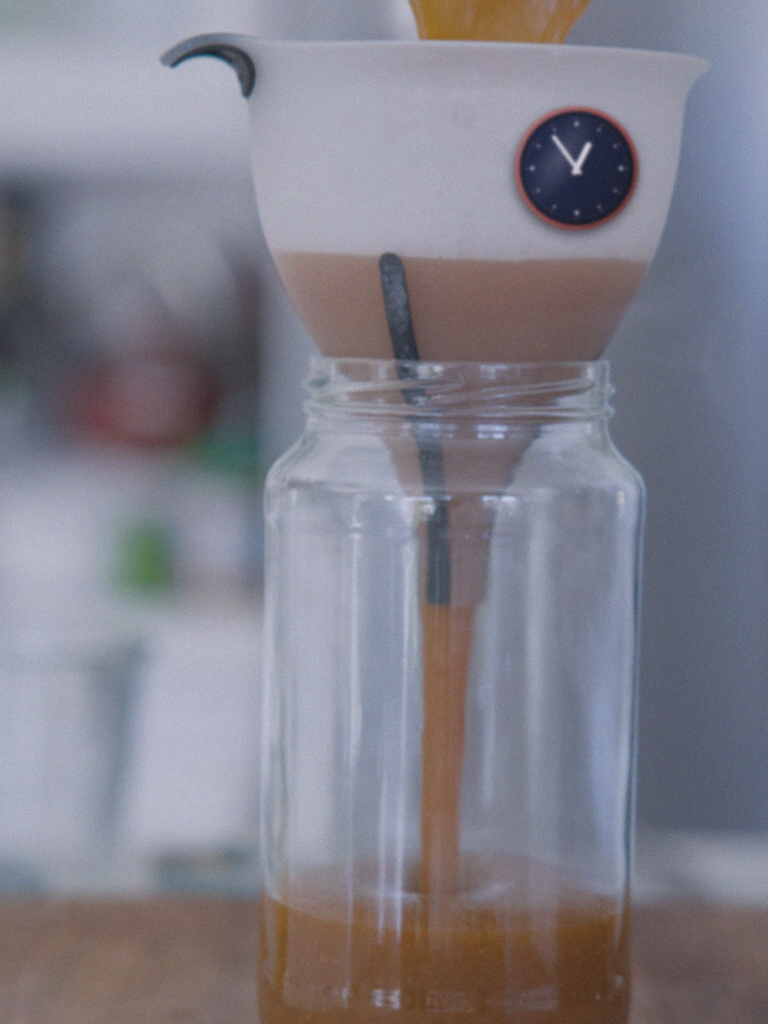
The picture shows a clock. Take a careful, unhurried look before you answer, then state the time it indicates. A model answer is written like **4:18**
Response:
**12:54**
